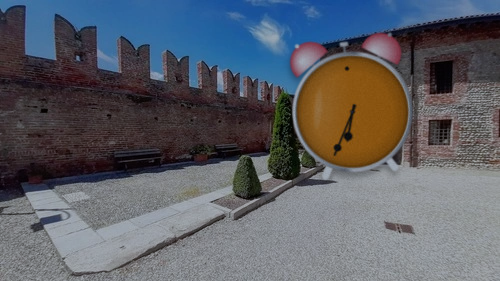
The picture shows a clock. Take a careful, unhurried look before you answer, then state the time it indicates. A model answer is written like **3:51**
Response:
**6:35**
